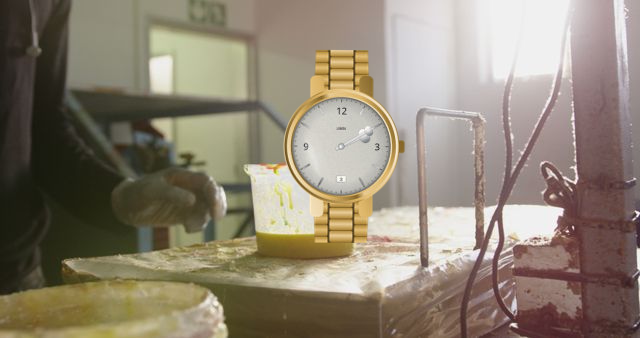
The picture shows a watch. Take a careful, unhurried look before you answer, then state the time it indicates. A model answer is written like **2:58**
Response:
**2:10**
